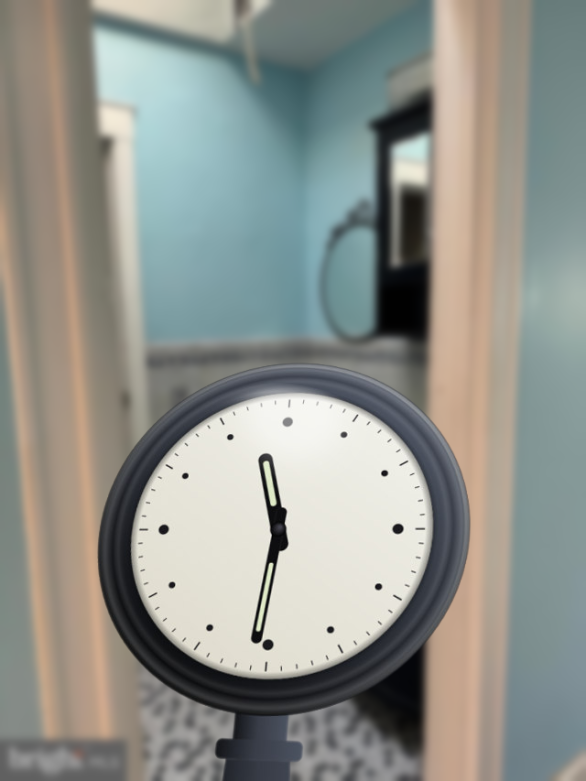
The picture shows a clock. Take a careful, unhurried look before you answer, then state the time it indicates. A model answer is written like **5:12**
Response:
**11:31**
